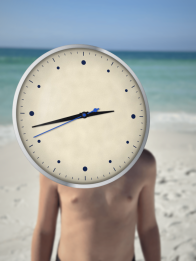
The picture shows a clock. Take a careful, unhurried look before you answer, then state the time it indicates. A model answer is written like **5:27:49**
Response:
**2:42:41**
